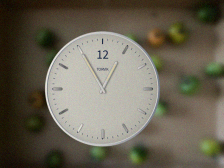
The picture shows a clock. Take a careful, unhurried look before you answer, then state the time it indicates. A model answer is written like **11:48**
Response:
**12:55**
